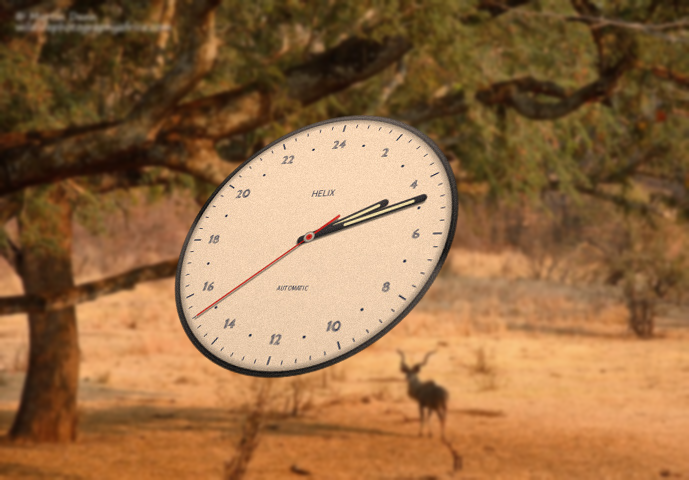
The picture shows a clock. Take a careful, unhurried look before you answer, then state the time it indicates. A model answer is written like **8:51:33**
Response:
**4:11:38**
